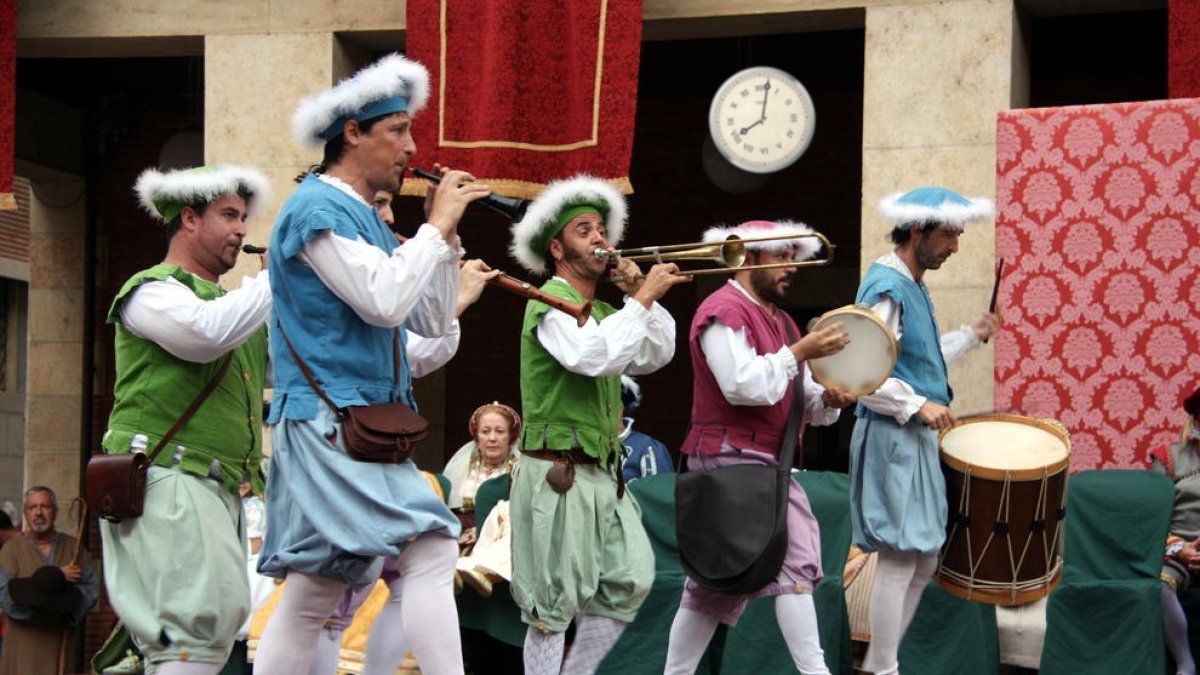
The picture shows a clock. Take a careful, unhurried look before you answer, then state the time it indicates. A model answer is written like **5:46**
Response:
**8:02**
